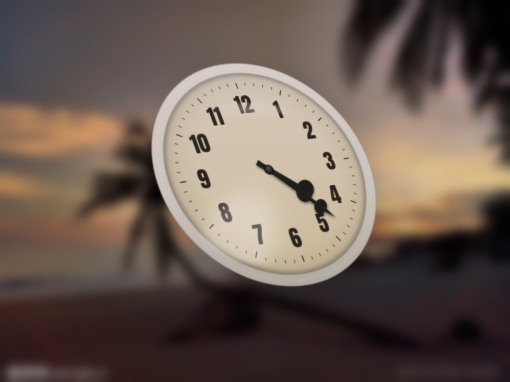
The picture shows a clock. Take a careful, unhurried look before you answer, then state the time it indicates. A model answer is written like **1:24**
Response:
**4:23**
